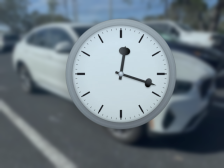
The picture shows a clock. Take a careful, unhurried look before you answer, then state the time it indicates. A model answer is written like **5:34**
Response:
**12:18**
